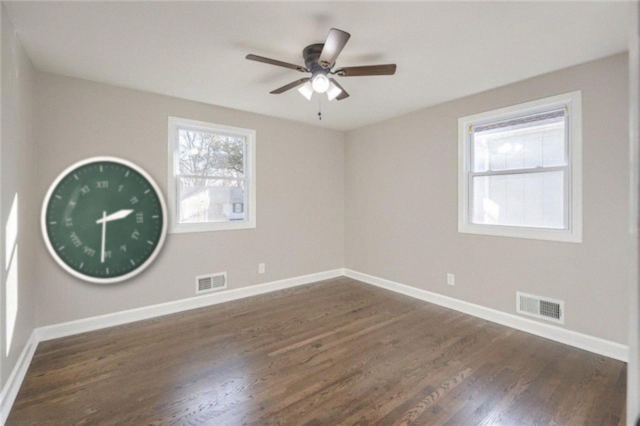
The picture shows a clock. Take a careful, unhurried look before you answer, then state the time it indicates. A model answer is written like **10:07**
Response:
**2:31**
